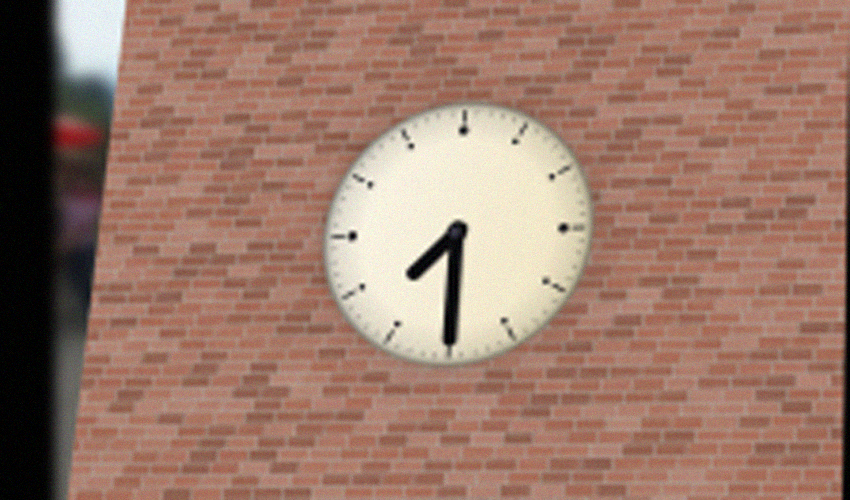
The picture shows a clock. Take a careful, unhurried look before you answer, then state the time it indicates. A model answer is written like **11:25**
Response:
**7:30**
